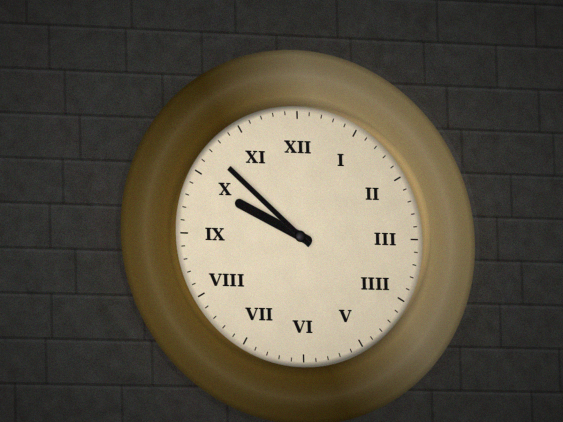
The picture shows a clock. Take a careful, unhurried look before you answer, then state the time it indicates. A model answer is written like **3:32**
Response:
**9:52**
